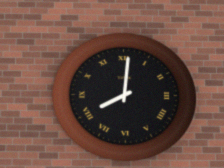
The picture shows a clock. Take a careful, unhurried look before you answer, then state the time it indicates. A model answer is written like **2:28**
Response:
**8:01**
